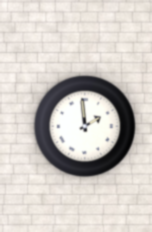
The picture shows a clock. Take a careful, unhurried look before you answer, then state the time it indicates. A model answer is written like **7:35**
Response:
**1:59**
